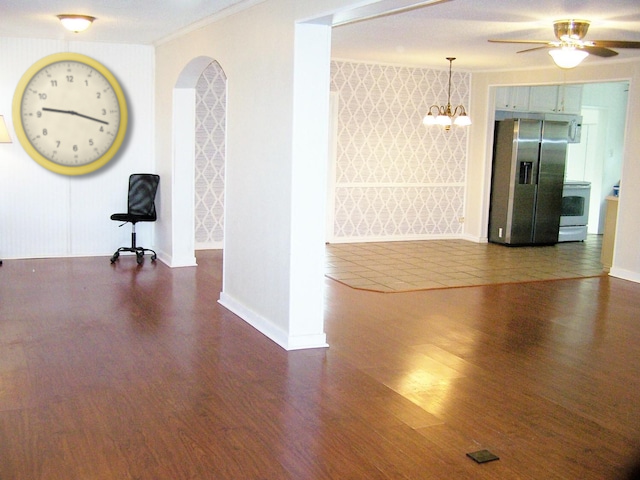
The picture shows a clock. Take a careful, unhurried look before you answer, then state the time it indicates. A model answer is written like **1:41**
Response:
**9:18**
